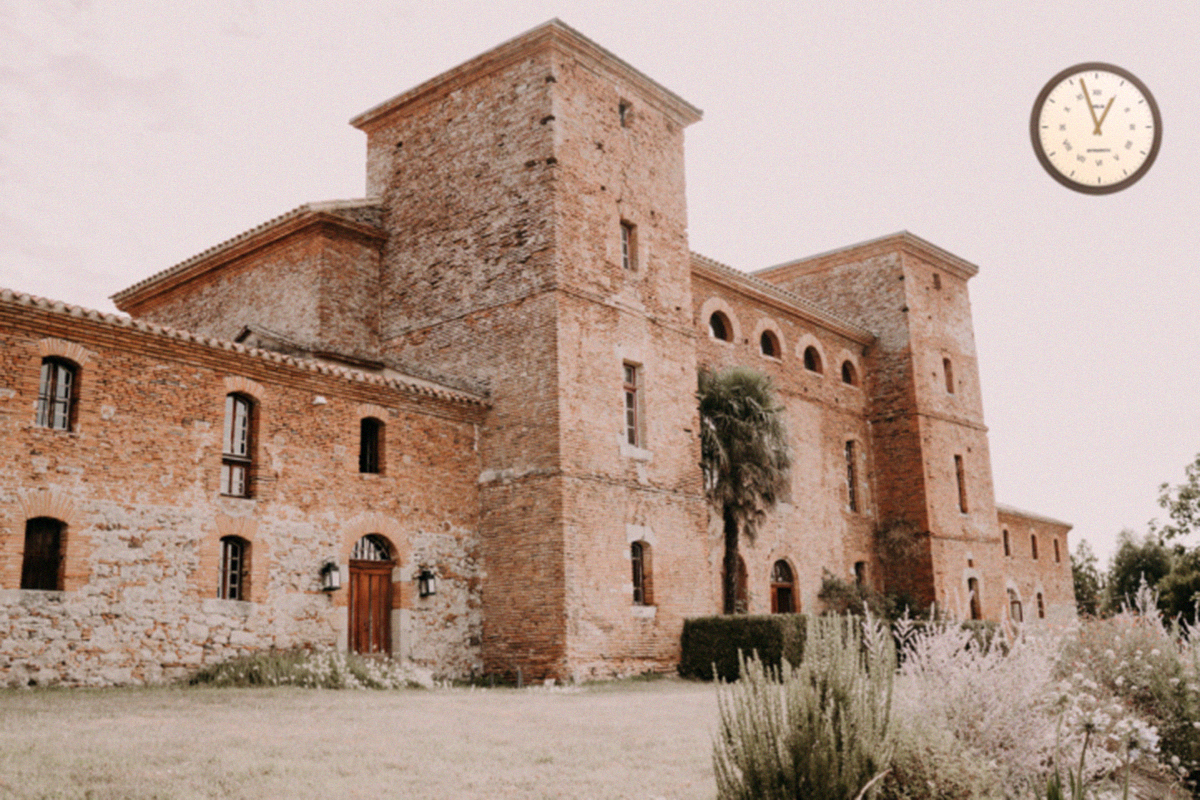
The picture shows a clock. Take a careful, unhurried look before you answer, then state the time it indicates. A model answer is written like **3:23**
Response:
**12:57**
